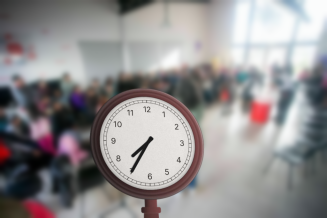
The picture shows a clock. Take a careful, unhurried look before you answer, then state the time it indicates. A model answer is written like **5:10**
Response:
**7:35**
